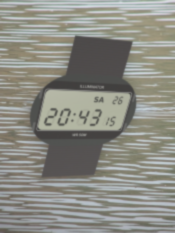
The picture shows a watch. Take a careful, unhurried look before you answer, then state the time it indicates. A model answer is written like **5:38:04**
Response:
**20:43:15**
